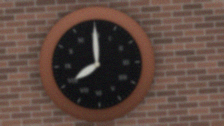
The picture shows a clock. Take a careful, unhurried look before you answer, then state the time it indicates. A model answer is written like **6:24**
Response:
**8:00**
